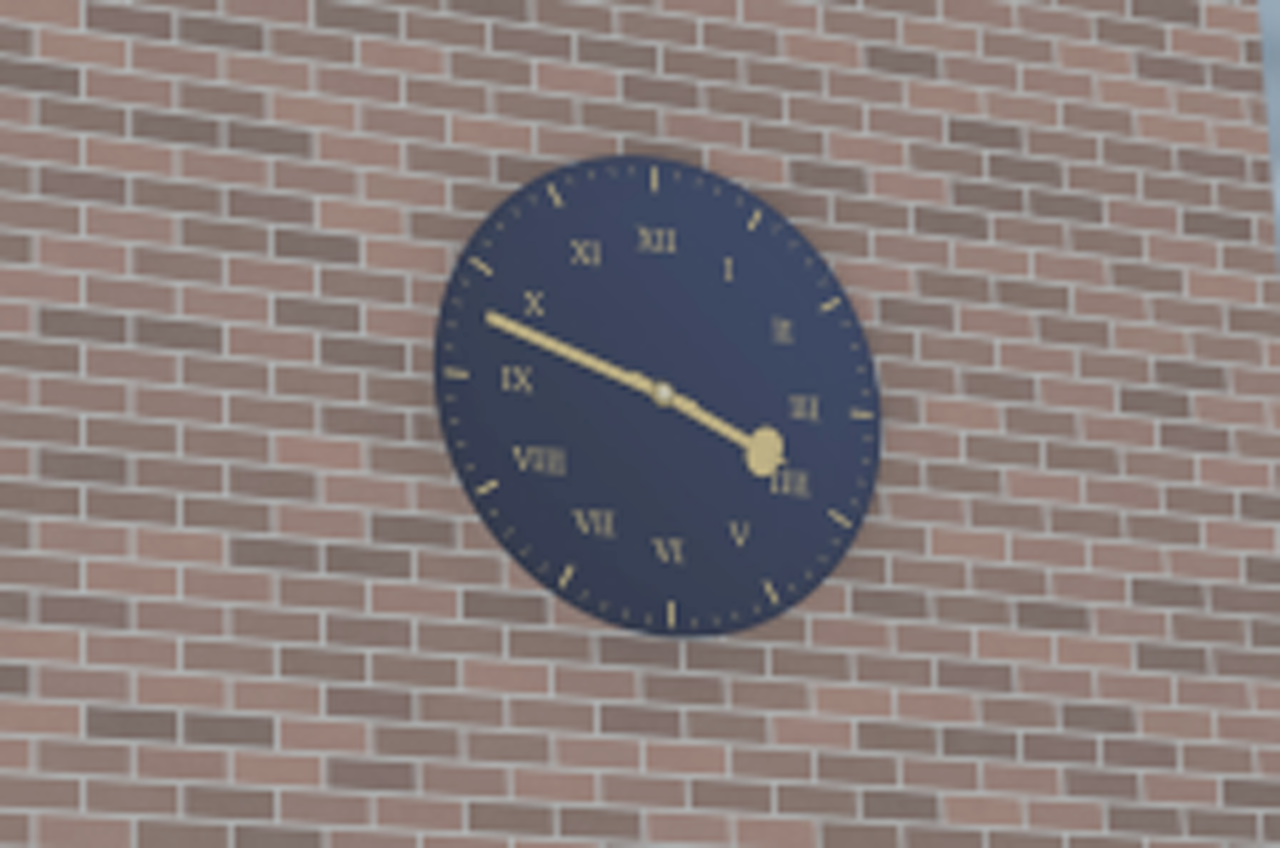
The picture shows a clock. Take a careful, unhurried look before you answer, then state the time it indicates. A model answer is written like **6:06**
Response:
**3:48**
